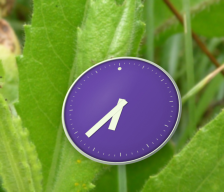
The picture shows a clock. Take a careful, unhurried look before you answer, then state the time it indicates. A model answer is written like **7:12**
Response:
**6:38**
